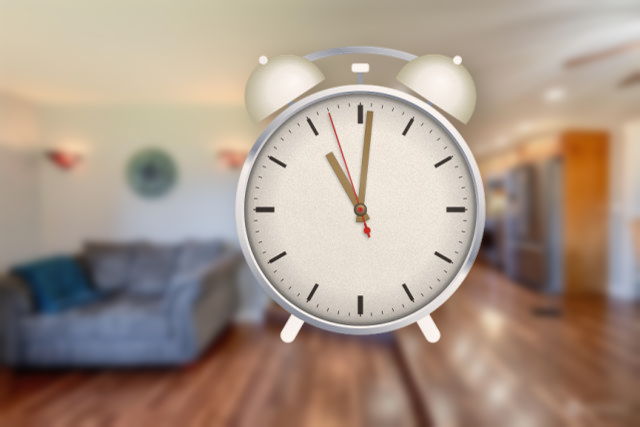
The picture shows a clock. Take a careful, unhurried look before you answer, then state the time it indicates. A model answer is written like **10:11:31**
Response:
**11:00:57**
